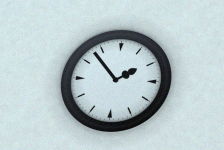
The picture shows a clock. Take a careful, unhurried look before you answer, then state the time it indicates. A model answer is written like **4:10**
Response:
**1:53**
